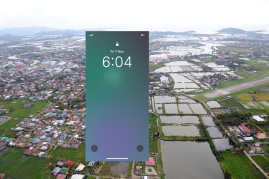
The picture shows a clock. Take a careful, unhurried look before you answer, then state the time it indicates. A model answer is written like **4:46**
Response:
**6:04**
